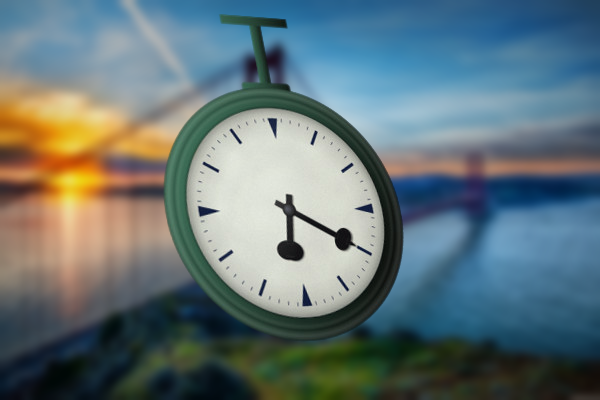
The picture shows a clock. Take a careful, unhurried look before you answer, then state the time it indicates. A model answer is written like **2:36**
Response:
**6:20**
